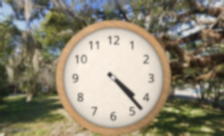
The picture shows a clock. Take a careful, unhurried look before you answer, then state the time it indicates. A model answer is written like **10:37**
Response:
**4:23**
